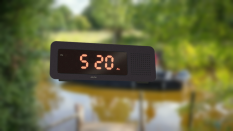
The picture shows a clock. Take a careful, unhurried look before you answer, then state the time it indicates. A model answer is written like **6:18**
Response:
**5:20**
